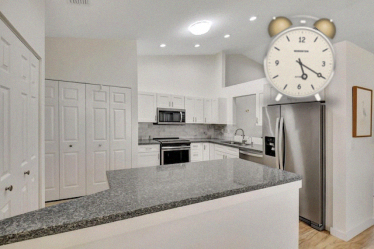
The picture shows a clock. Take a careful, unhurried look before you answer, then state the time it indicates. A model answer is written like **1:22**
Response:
**5:20**
